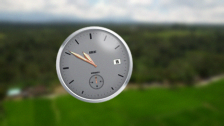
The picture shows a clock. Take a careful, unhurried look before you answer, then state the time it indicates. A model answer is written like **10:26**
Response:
**10:51**
